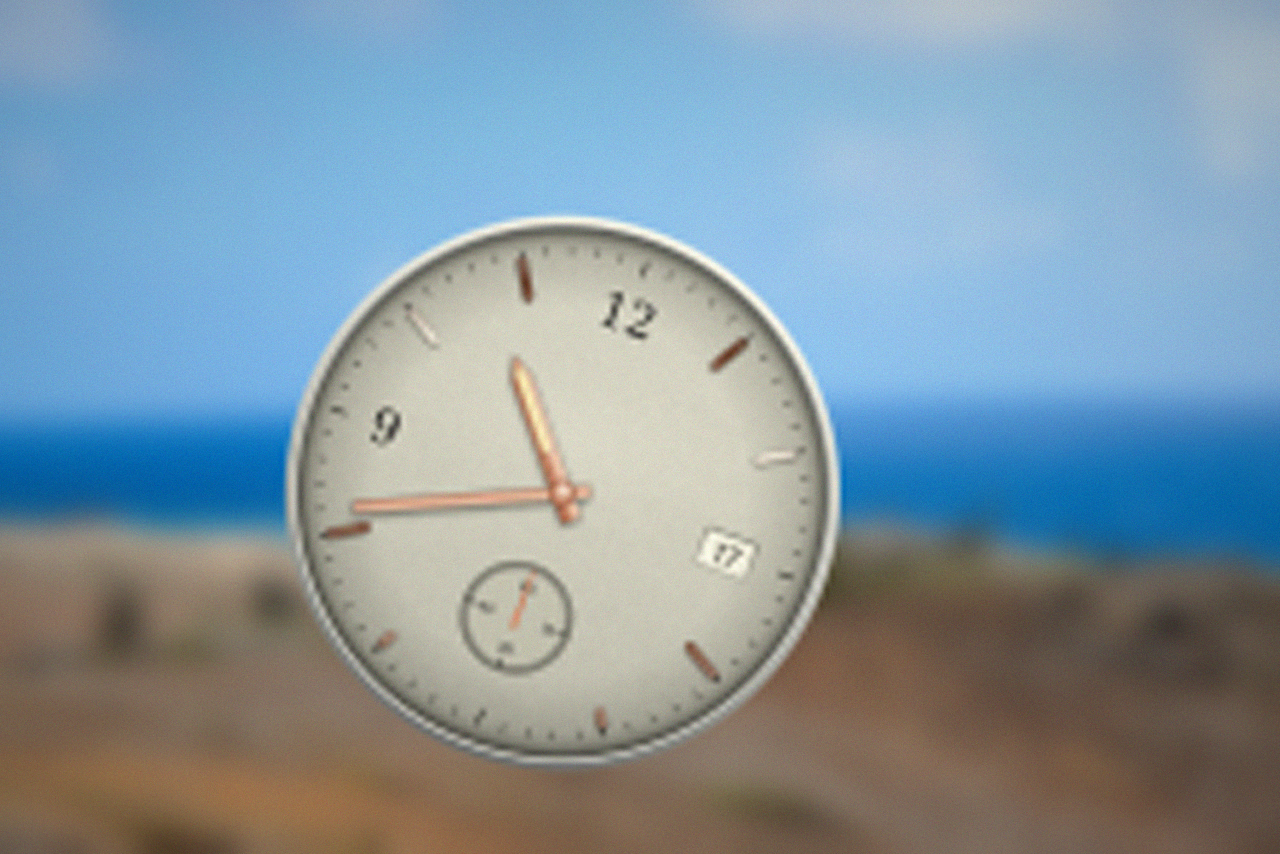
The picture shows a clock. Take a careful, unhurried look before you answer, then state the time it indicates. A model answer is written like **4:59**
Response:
**10:41**
